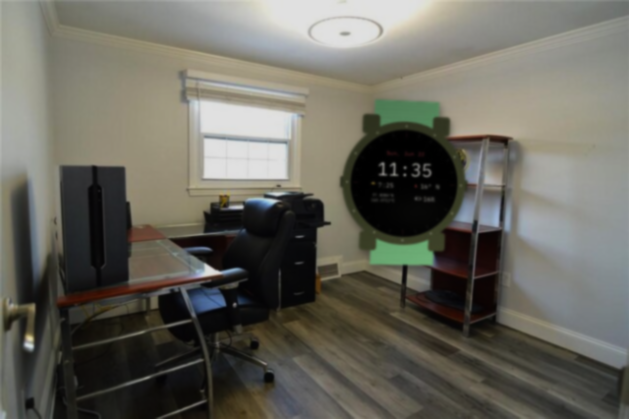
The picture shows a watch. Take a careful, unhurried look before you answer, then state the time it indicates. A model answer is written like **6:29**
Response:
**11:35**
